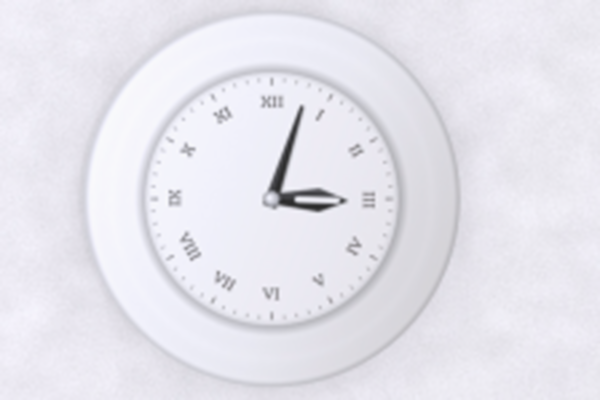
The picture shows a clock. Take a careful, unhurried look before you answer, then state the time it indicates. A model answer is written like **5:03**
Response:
**3:03**
